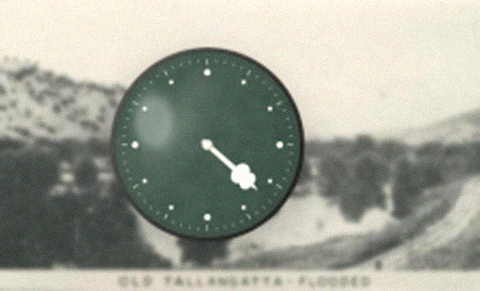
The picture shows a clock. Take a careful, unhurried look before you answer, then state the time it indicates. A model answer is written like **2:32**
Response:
**4:22**
